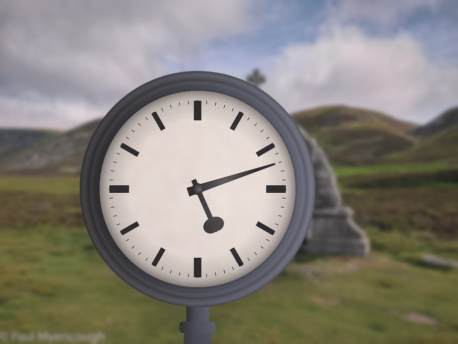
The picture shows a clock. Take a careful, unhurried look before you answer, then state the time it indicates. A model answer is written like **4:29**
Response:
**5:12**
